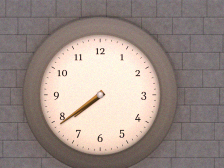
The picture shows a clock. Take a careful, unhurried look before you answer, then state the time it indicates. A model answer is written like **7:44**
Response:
**7:39**
